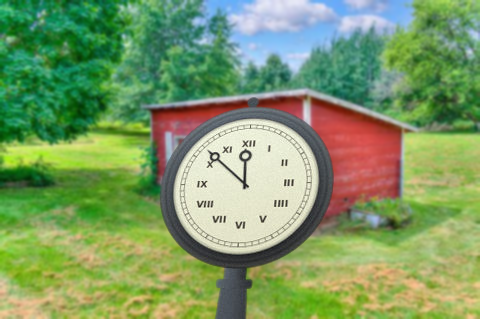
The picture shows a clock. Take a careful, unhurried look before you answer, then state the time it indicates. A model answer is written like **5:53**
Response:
**11:52**
